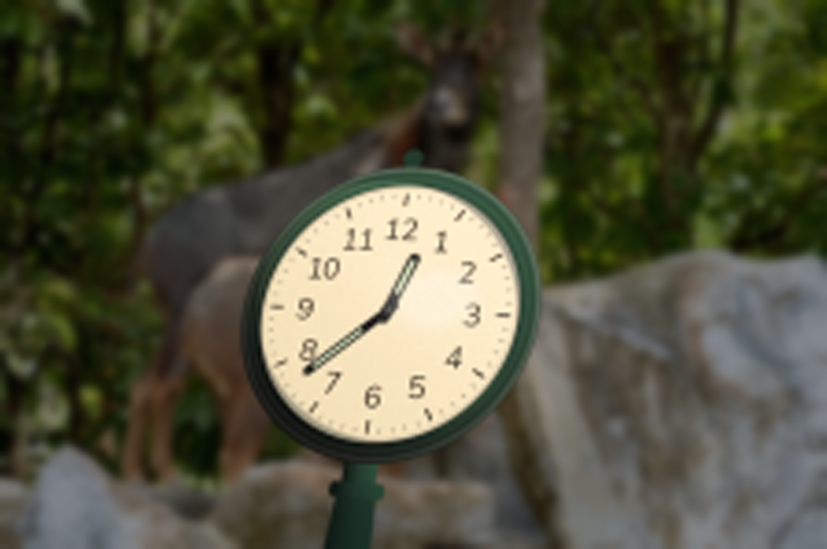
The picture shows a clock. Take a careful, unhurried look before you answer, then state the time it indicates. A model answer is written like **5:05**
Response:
**12:38**
